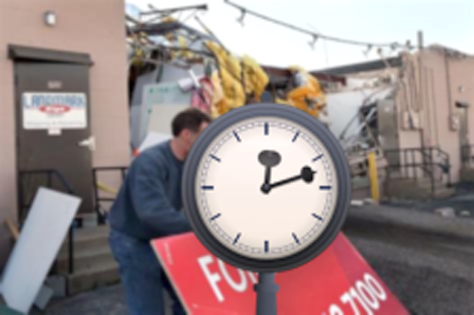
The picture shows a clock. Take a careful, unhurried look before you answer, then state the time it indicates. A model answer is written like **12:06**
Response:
**12:12**
